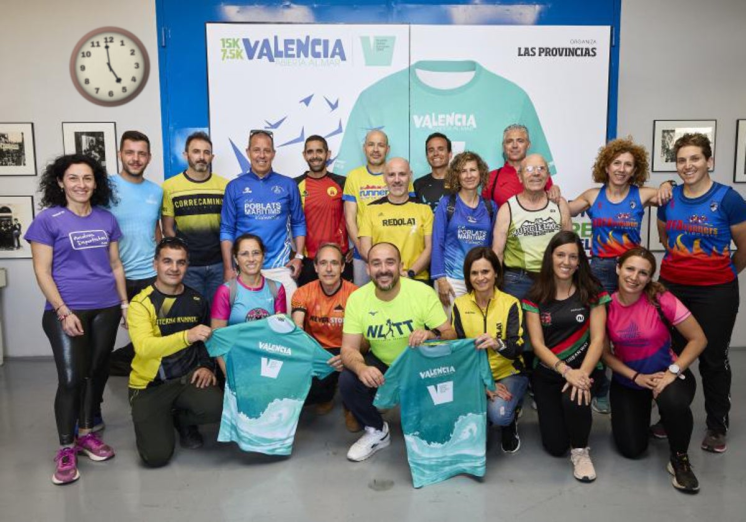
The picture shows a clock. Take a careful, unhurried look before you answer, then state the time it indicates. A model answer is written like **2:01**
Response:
**4:59**
